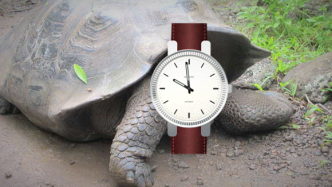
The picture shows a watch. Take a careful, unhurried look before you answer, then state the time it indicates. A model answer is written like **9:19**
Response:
**9:59**
